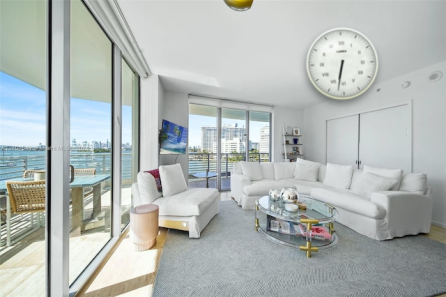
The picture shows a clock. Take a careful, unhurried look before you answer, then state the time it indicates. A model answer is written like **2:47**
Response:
**6:32**
